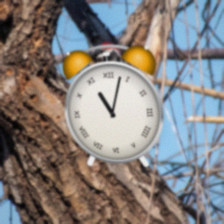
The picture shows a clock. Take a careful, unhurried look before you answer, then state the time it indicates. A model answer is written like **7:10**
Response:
**11:03**
